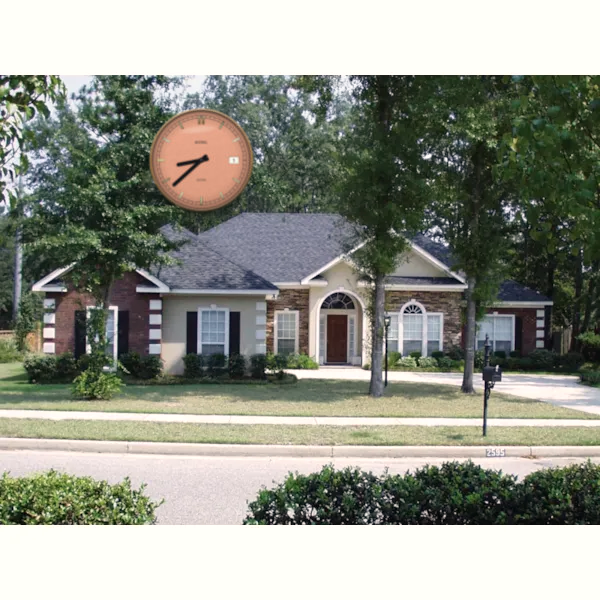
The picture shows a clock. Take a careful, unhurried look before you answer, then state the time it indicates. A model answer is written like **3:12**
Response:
**8:38**
